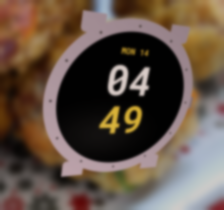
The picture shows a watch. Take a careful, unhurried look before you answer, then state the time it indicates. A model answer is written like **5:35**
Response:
**4:49**
